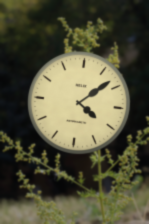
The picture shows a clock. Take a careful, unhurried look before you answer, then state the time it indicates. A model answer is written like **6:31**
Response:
**4:08**
